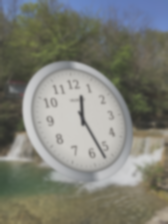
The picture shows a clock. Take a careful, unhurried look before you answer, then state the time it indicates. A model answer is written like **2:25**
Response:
**12:27**
